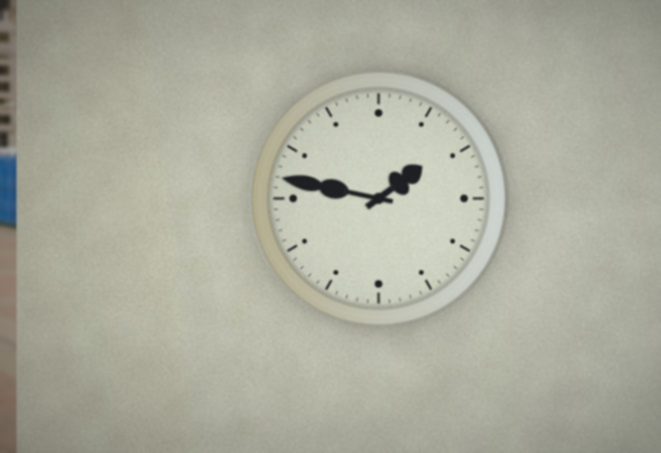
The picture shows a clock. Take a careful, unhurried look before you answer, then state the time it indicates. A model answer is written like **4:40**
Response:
**1:47**
